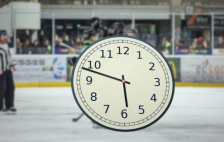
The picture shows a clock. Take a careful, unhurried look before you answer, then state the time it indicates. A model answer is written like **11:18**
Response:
**5:48**
